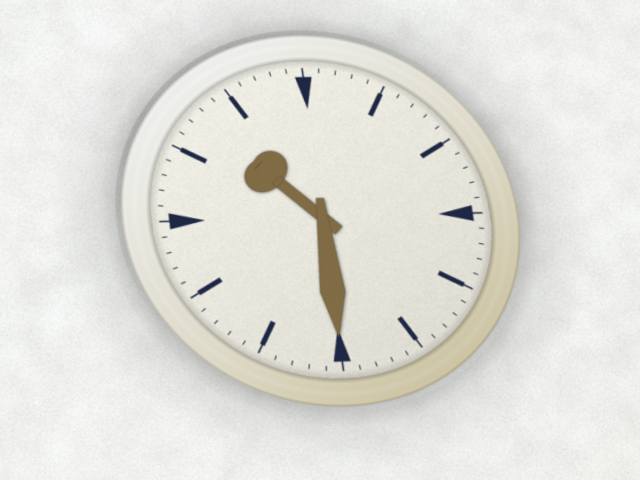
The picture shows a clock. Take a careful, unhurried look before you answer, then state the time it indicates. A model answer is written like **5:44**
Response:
**10:30**
